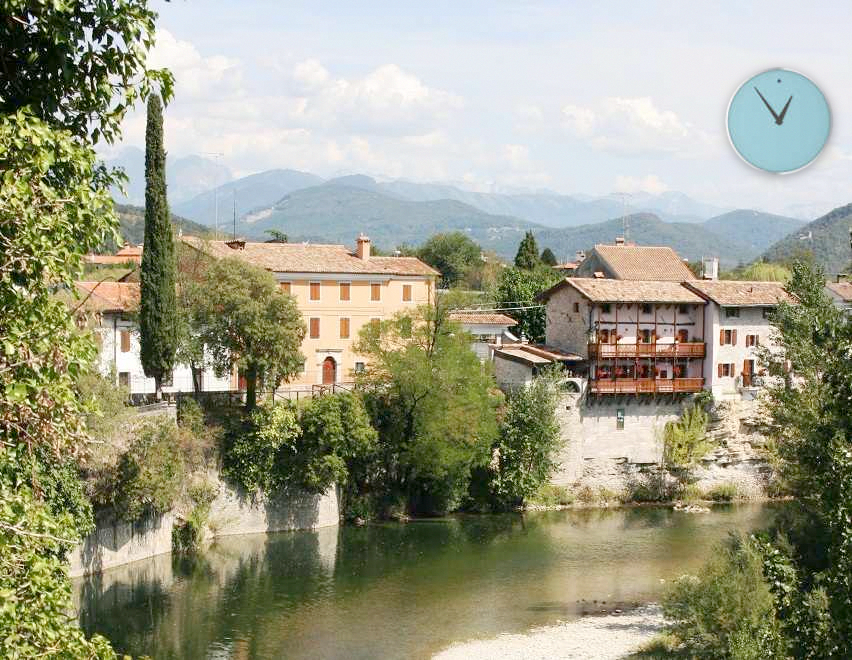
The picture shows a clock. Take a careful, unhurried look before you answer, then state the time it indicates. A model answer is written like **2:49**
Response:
**12:54**
